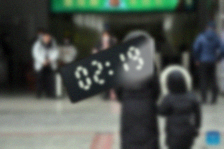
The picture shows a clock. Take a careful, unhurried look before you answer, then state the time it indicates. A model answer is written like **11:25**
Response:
**2:19**
